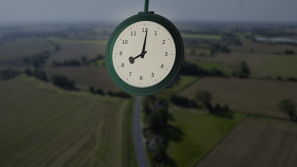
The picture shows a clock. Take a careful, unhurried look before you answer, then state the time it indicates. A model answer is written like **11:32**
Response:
**8:01**
